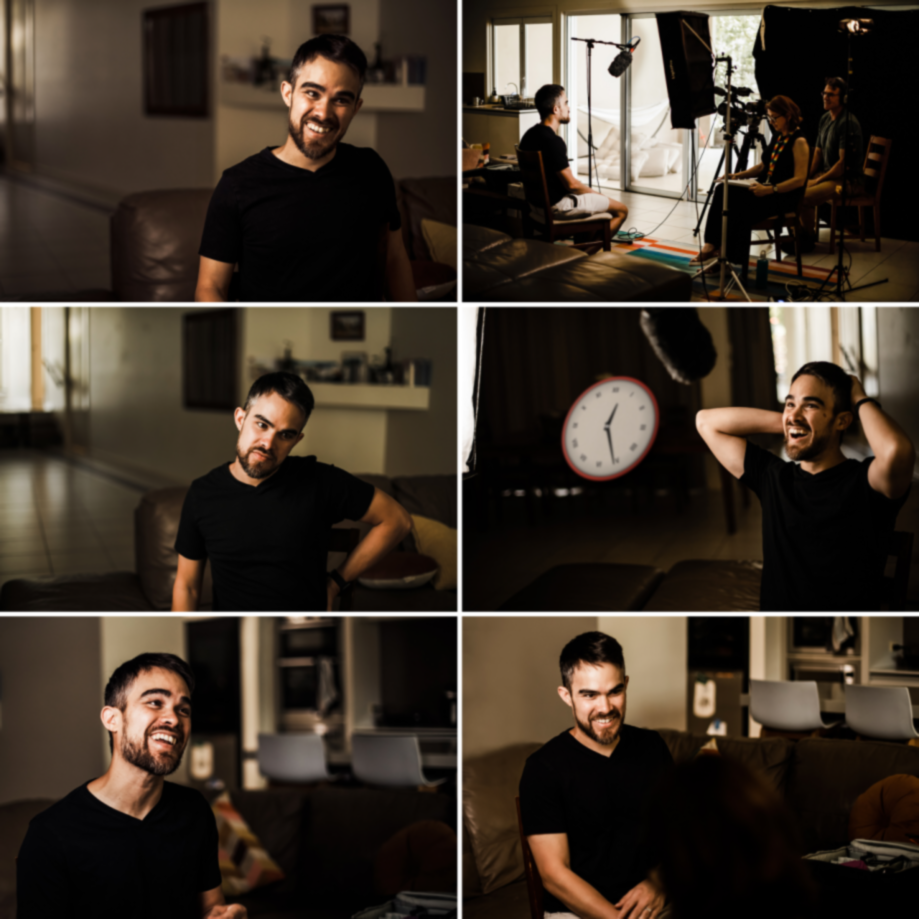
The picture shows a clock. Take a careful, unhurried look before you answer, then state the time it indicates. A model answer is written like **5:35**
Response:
**12:26**
